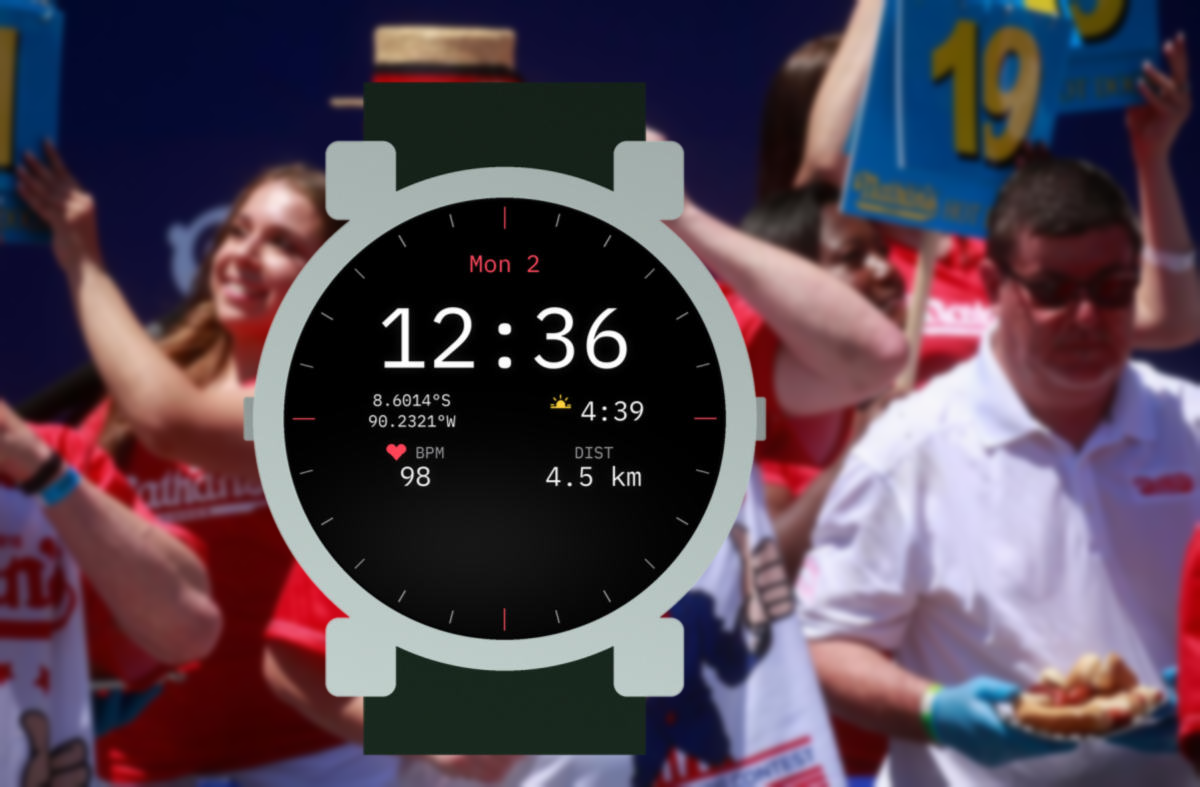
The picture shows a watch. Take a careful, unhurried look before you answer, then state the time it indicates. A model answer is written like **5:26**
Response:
**12:36**
